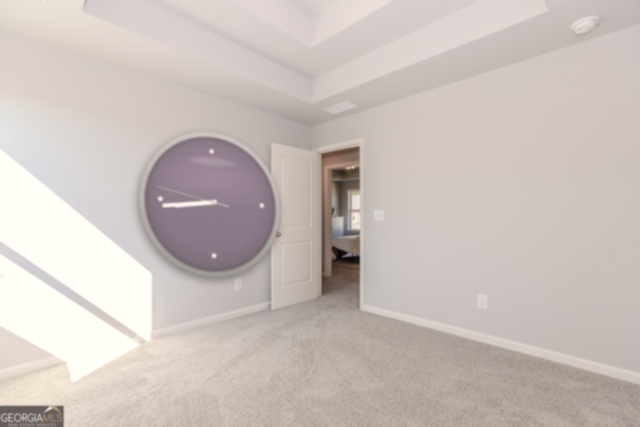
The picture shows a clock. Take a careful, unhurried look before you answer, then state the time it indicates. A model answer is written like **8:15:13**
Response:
**8:43:47**
